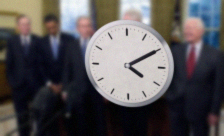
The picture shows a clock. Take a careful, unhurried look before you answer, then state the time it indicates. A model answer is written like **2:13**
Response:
**4:10**
